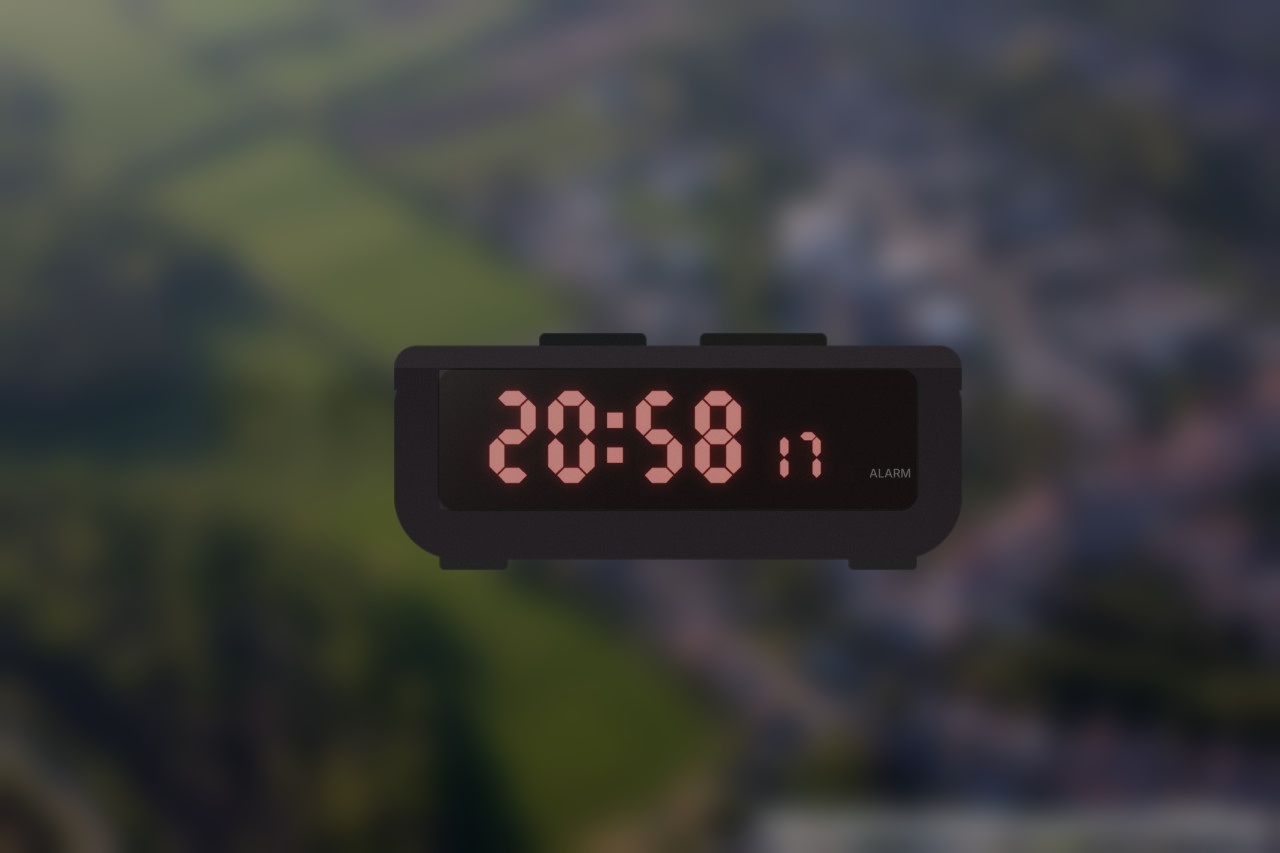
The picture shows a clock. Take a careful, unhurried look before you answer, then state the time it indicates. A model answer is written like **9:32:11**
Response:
**20:58:17**
